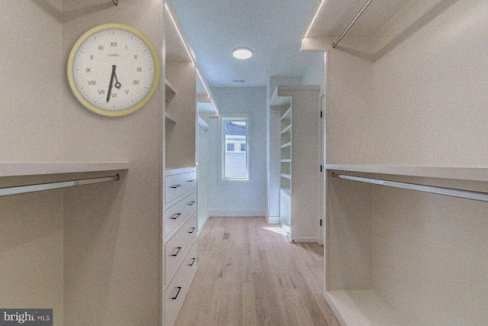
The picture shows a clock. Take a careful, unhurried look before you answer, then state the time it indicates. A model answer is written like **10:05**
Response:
**5:32**
